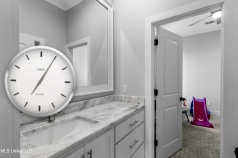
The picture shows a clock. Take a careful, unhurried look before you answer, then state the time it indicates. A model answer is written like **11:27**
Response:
**7:05**
